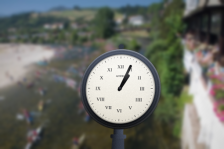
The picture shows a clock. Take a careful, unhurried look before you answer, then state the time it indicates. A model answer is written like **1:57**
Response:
**1:04**
